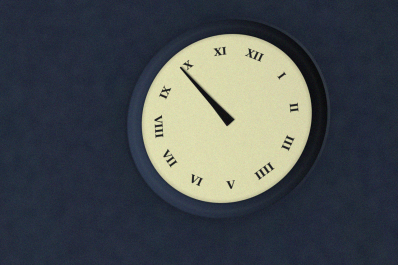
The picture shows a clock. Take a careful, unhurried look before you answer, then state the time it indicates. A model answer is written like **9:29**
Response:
**9:49**
